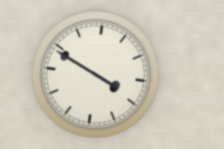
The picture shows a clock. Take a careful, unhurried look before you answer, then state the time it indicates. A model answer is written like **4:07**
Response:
**3:49**
